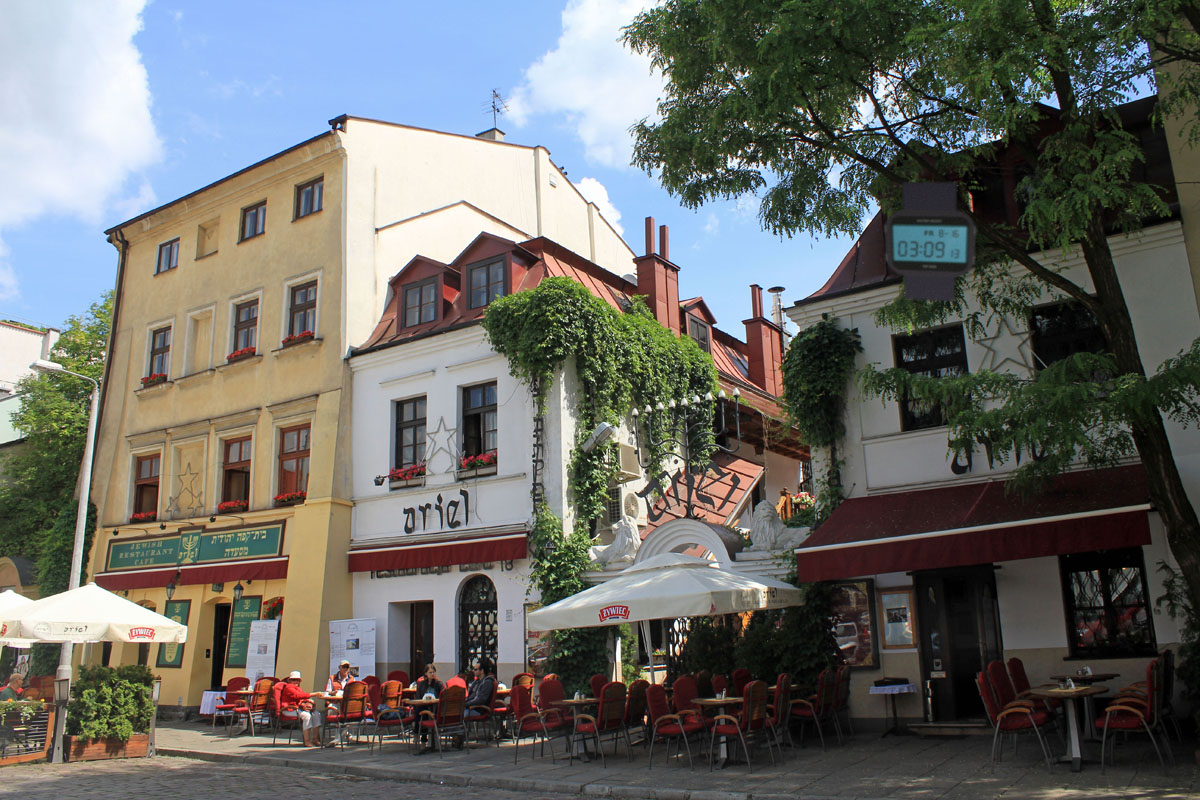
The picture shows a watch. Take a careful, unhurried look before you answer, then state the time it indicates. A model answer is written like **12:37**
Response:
**3:09**
